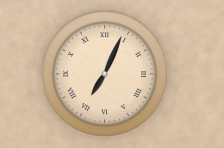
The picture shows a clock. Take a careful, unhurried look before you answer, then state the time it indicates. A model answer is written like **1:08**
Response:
**7:04**
